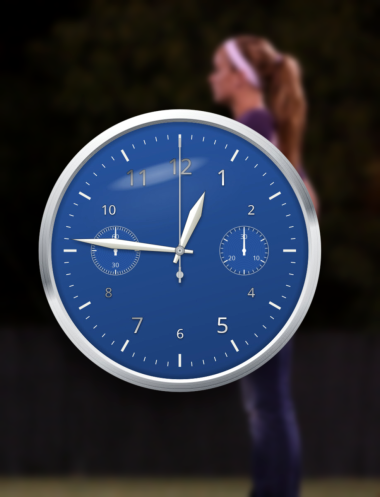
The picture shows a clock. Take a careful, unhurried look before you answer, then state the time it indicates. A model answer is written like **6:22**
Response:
**12:46**
